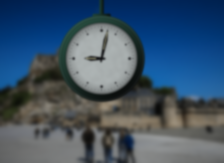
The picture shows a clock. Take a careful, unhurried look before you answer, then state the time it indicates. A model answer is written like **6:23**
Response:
**9:02**
